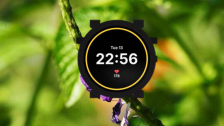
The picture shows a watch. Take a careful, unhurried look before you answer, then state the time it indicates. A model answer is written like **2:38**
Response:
**22:56**
